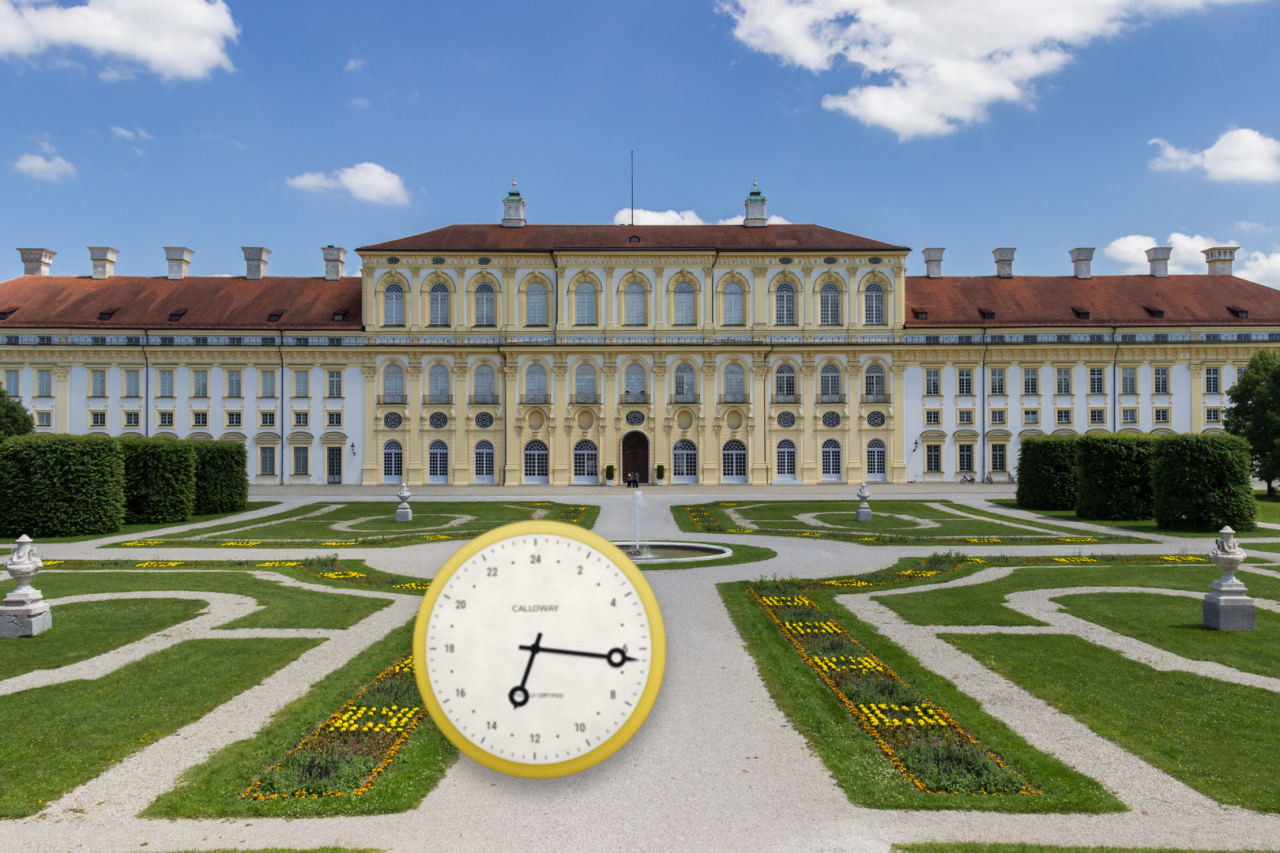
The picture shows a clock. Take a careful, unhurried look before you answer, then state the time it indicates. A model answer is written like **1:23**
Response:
**13:16**
